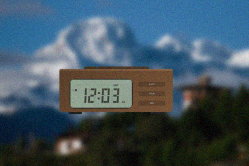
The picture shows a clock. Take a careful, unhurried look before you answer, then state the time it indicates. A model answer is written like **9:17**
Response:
**12:03**
